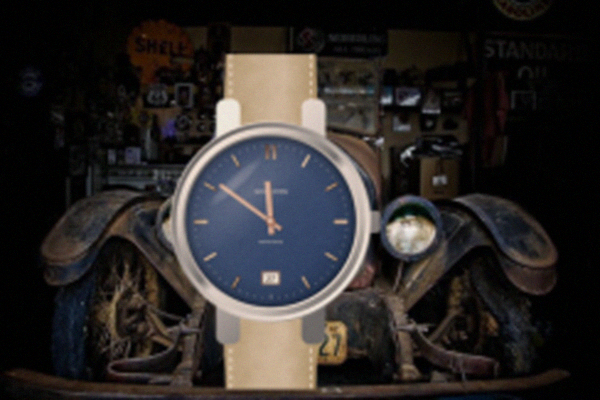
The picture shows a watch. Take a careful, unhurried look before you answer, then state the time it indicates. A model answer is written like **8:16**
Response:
**11:51**
